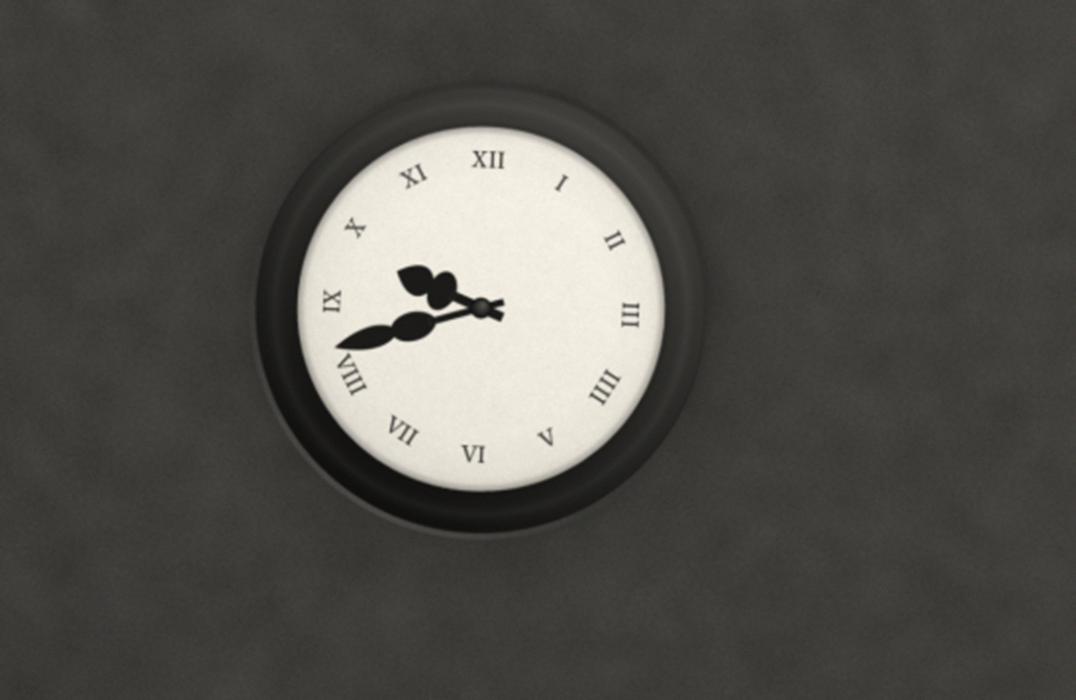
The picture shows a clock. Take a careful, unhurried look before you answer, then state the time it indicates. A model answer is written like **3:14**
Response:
**9:42**
